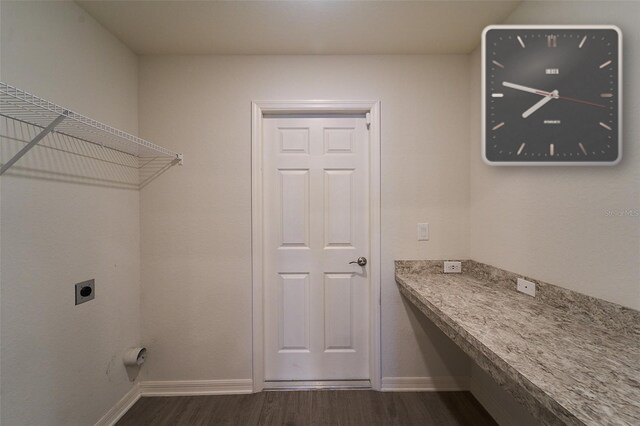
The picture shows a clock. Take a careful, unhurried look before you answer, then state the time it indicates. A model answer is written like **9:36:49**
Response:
**7:47:17**
